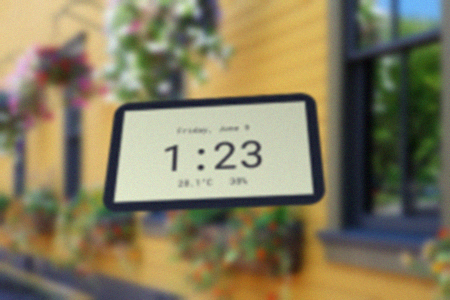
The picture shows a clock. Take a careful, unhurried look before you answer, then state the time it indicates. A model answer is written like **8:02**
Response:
**1:23**
